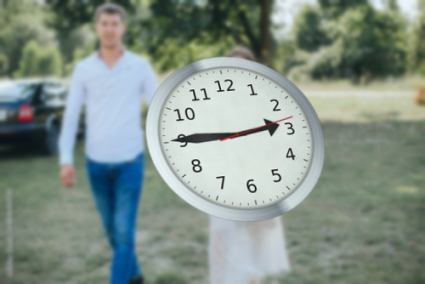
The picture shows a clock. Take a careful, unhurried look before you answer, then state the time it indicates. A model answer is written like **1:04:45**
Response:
**2:45:13**
